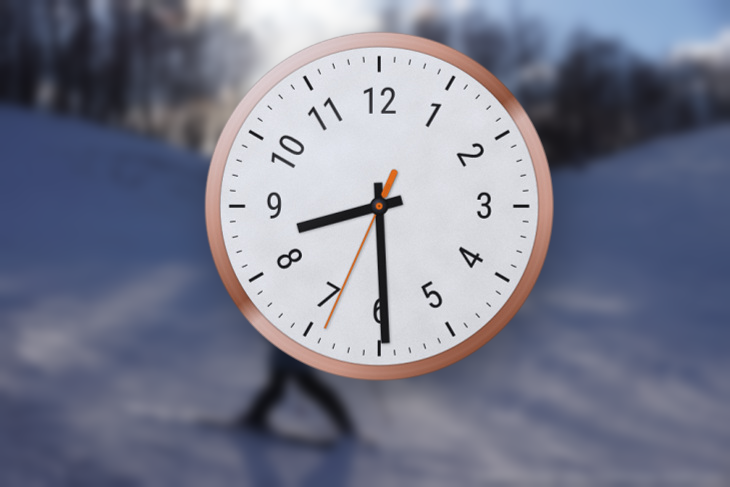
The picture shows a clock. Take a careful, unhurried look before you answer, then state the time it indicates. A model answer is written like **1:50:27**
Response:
**8:29:34**
